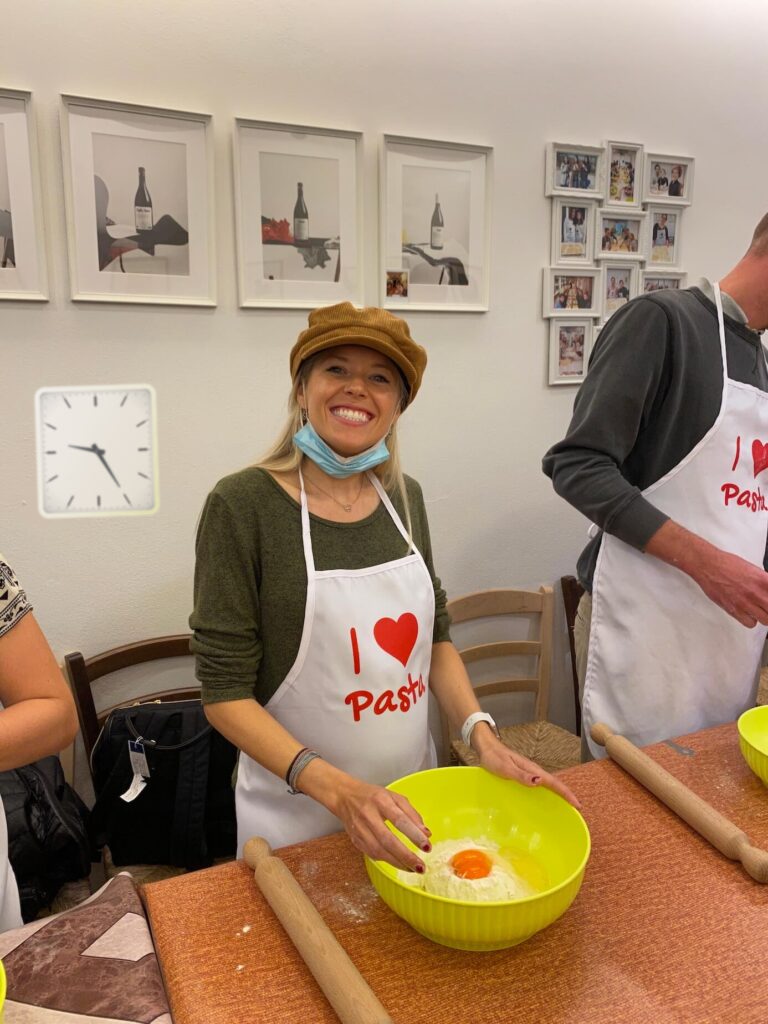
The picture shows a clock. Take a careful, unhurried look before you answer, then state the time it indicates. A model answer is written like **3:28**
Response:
**9:25**
